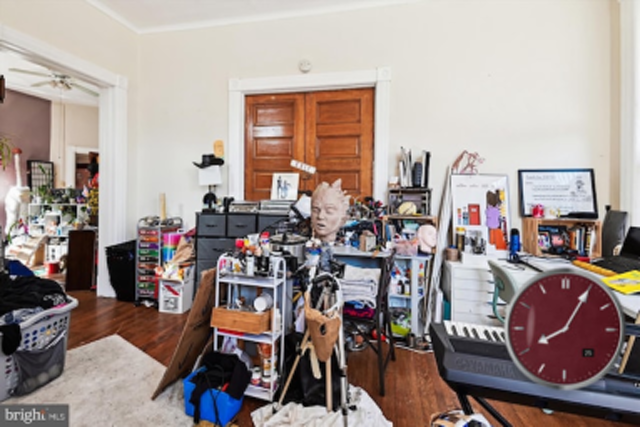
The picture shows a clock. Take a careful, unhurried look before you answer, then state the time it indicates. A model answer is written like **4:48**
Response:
**8:05**
